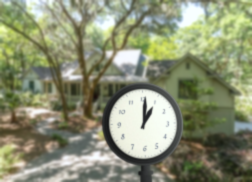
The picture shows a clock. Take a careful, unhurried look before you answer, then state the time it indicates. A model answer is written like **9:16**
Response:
**1:01**
